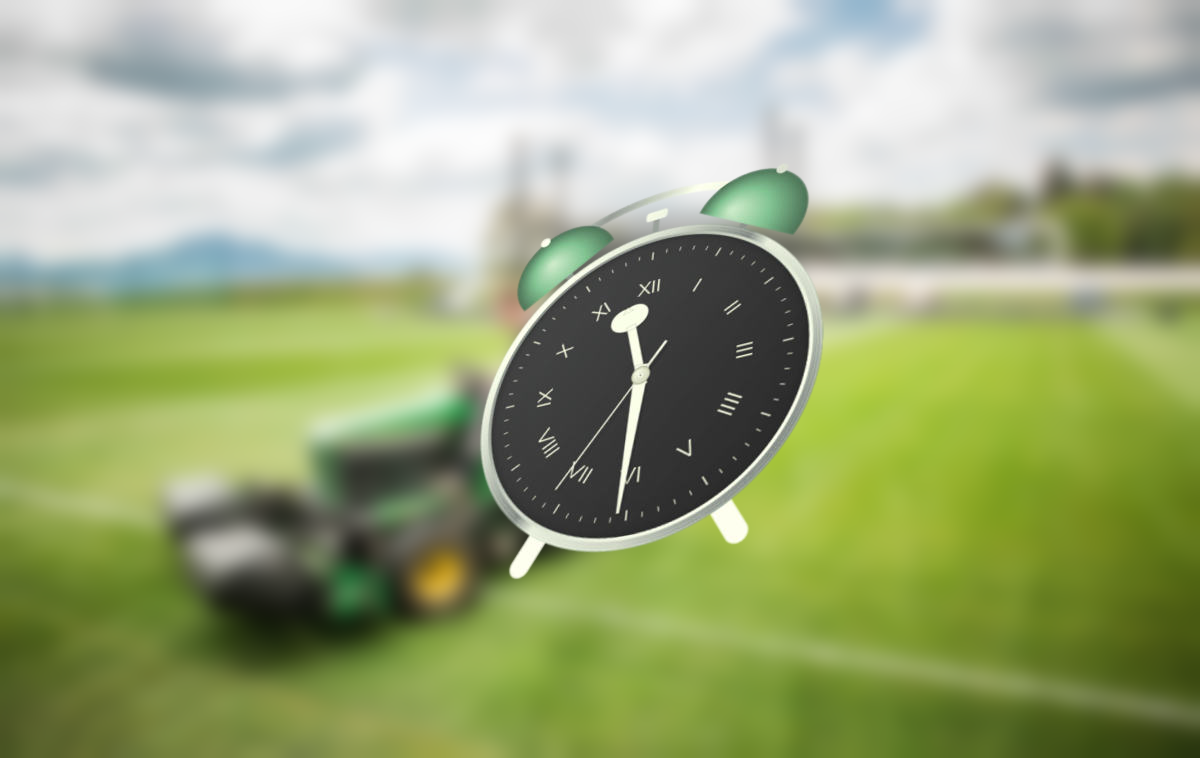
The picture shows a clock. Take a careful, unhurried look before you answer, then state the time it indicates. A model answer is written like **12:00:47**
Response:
**11:30:36**
